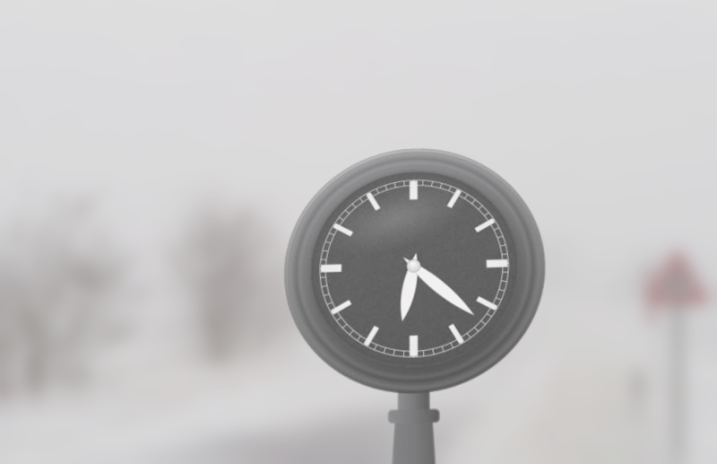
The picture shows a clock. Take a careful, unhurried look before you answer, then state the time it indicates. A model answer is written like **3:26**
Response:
**6:22**
